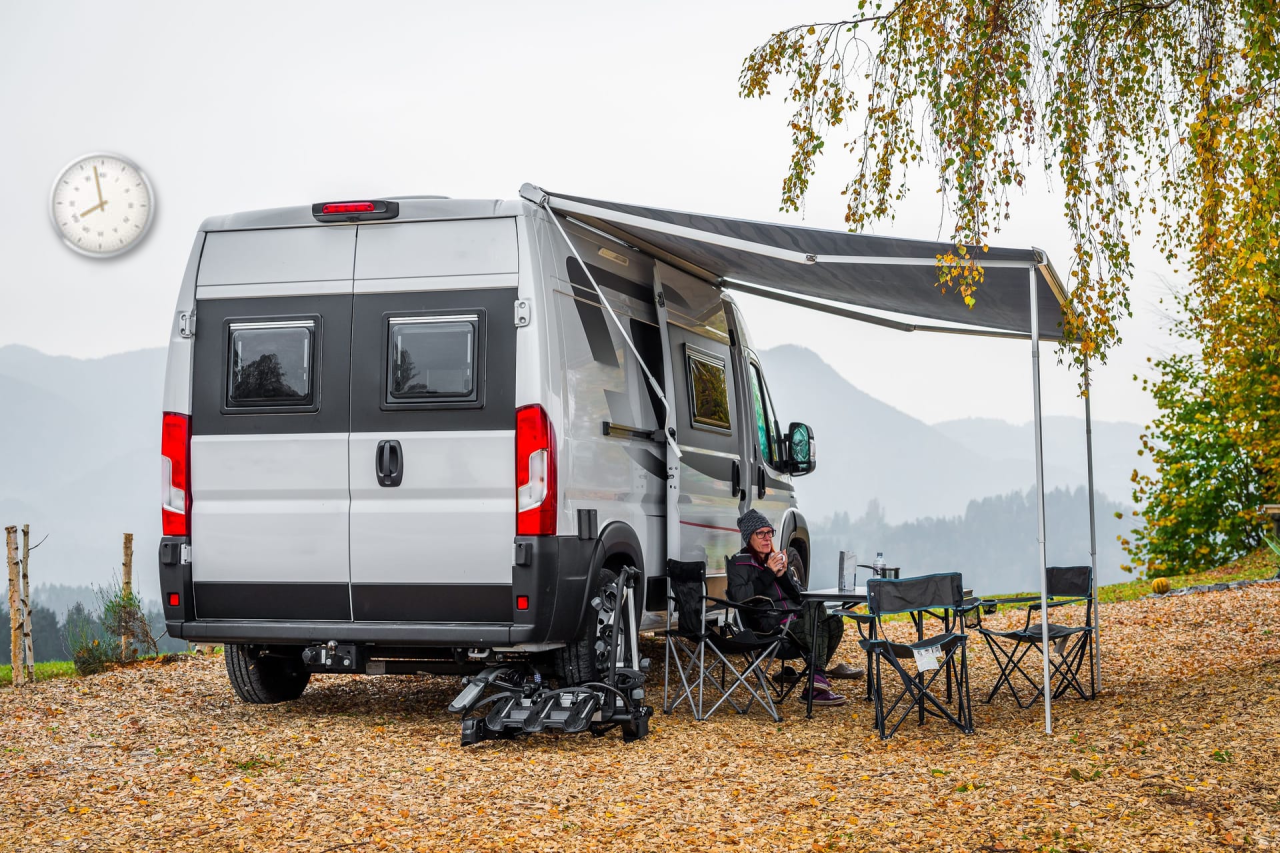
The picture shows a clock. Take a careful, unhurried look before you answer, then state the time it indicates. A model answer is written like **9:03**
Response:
**7:58**
